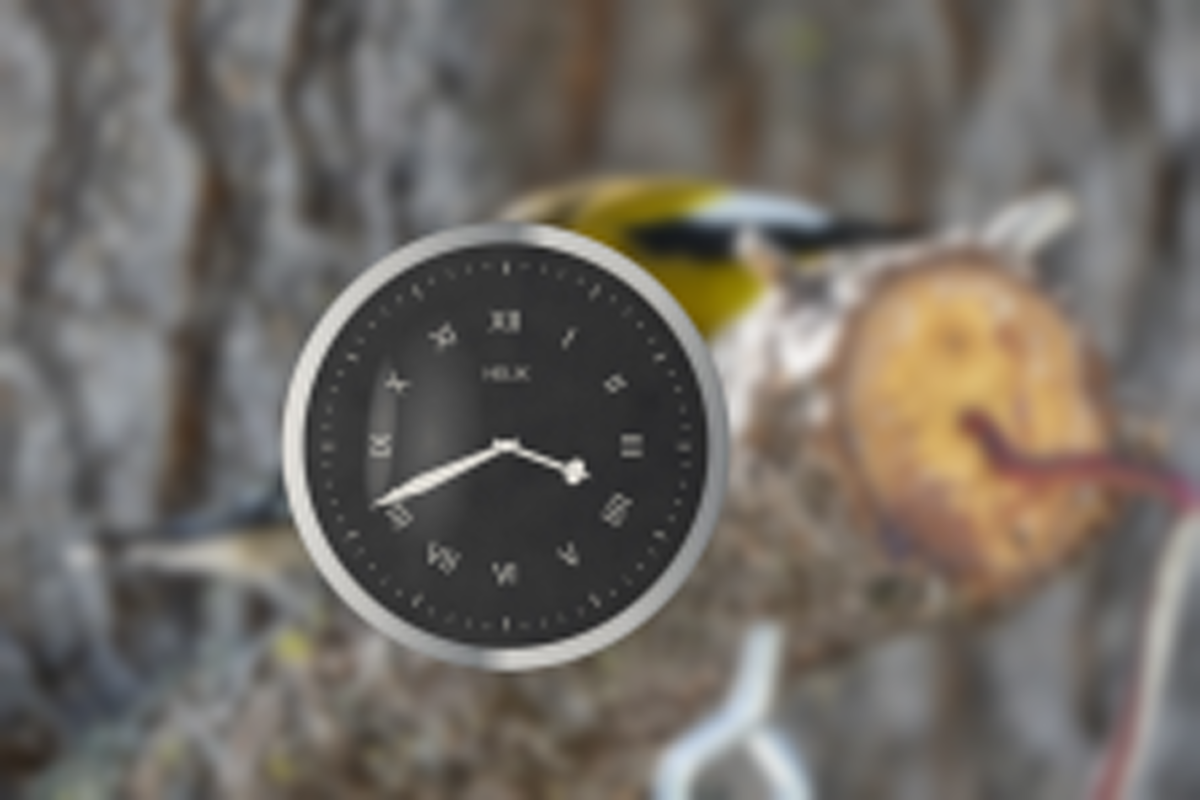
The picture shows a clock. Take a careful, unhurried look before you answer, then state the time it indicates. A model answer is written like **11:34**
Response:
**3:41**
